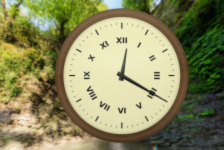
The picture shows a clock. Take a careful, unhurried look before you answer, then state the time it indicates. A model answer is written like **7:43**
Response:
**12:20**
